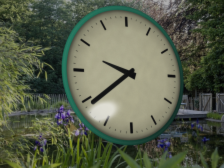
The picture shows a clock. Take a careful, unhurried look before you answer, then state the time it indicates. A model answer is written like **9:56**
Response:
**9:39**
